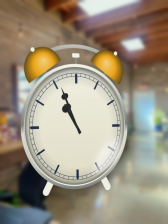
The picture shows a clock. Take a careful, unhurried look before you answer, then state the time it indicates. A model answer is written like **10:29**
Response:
**10:56**
